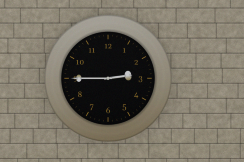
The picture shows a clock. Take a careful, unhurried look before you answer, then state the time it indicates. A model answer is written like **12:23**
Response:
**2:45**
